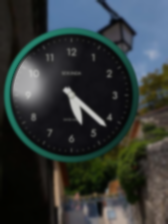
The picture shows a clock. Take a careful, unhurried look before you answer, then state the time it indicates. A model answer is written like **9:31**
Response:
**5:22**
